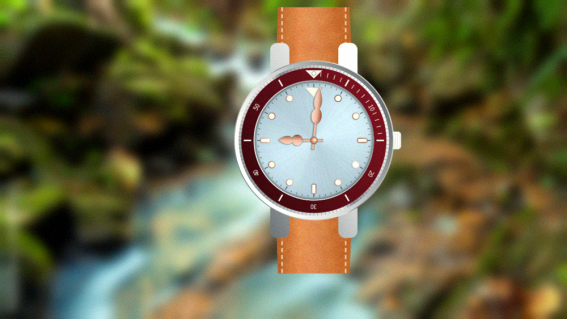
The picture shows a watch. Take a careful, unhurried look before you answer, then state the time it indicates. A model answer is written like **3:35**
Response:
**9:01**
